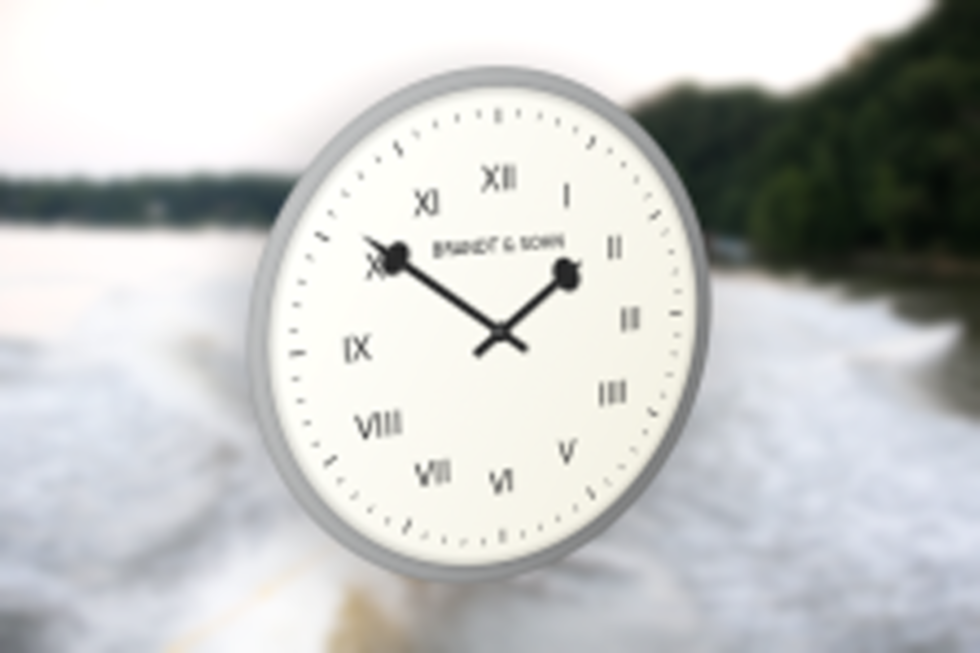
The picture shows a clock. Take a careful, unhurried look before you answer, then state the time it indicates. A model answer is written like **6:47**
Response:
**1:51**
